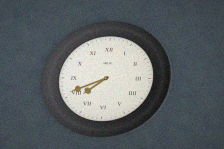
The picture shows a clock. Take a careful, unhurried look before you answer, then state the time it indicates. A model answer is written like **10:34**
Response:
**7:41**
